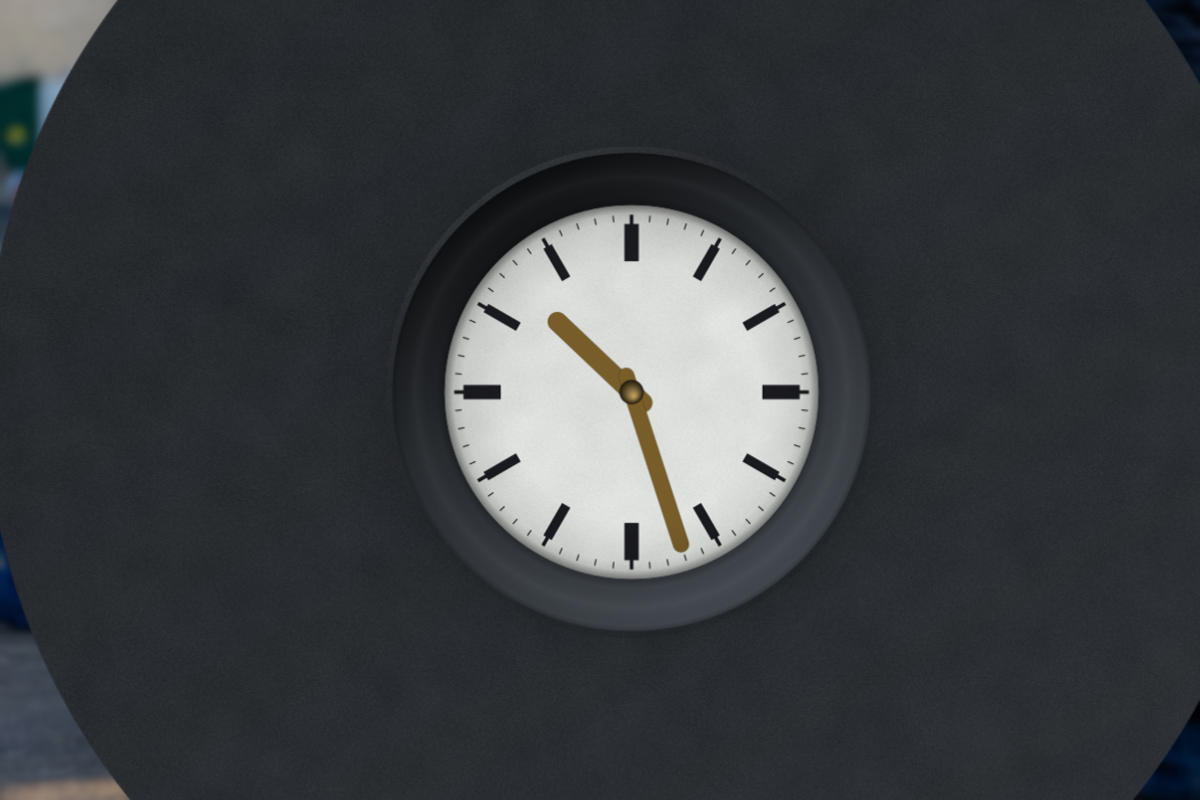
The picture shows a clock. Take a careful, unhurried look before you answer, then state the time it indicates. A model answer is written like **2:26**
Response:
**10:27**
